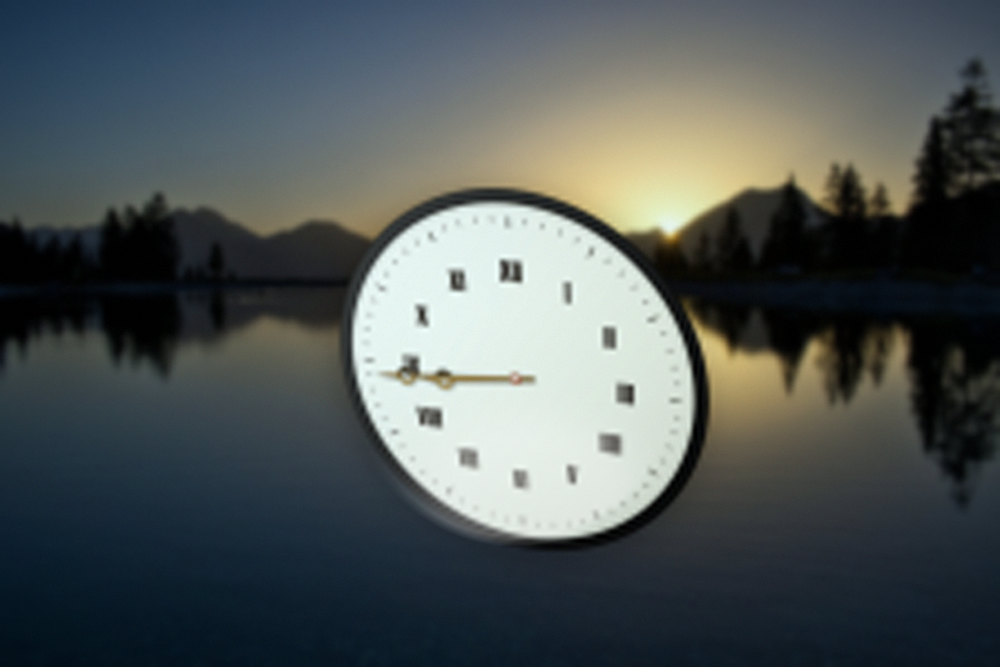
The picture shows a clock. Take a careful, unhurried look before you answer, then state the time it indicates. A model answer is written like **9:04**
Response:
**8:44**
